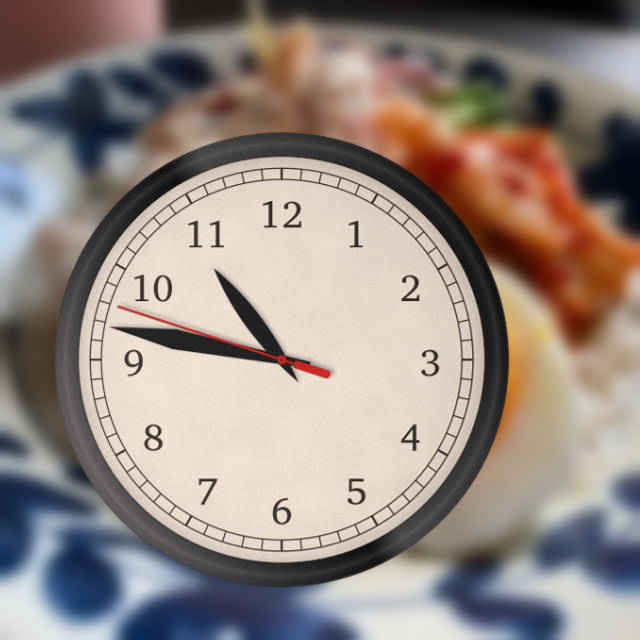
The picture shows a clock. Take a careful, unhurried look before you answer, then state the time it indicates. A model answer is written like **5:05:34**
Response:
**10:46:48**
